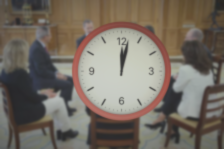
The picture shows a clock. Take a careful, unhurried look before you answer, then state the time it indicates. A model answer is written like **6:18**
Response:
**12:02**
